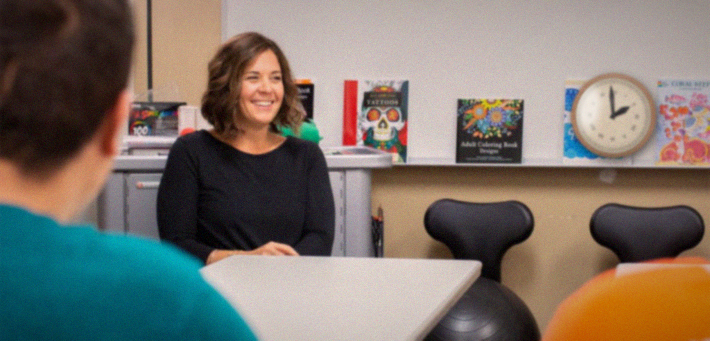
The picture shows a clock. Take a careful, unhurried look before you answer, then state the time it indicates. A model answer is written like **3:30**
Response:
**1:59**
